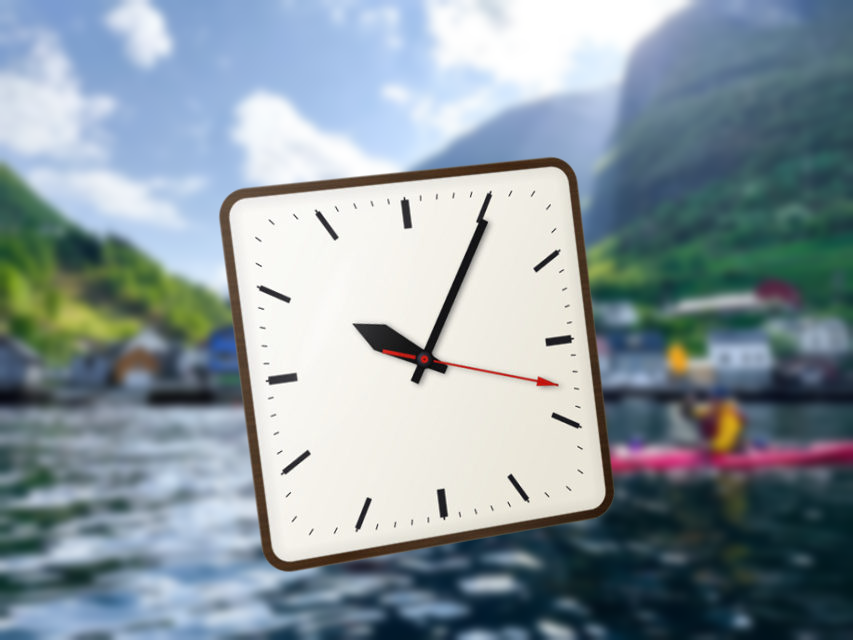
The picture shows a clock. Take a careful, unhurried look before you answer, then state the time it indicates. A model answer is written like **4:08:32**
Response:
**10:05:18**
